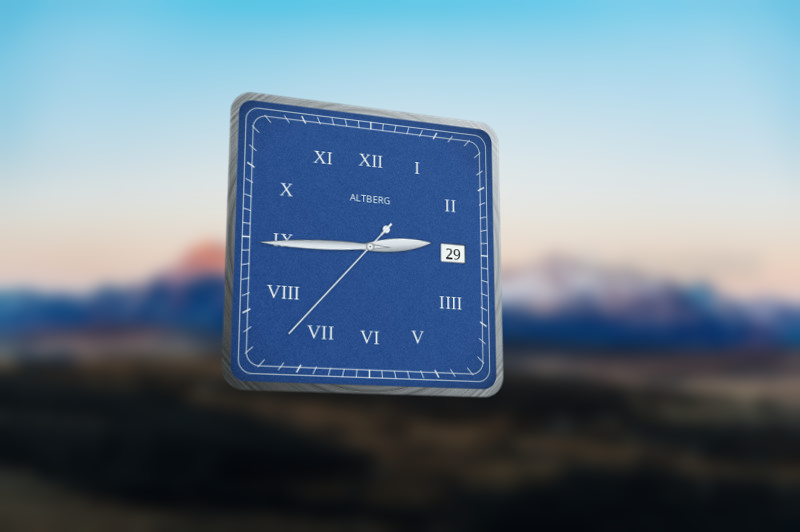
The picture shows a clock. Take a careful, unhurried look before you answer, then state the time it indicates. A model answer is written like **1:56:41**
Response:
**2:44:37**
